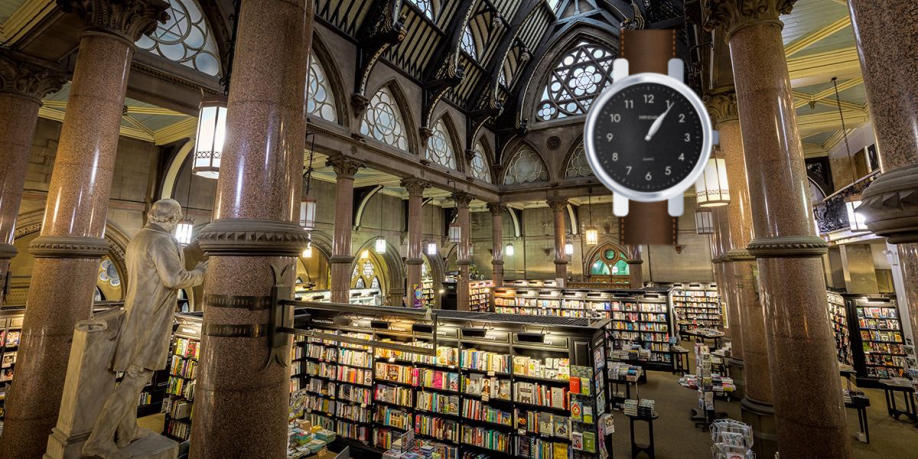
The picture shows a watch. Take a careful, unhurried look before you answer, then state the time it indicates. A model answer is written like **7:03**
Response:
**1:06**
